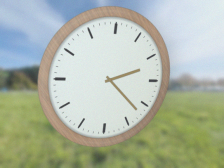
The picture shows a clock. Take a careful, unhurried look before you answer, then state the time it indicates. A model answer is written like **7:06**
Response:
**2:22**
